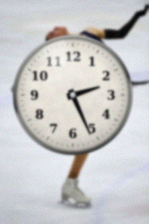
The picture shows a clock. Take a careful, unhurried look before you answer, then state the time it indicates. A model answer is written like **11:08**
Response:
**2:26**
